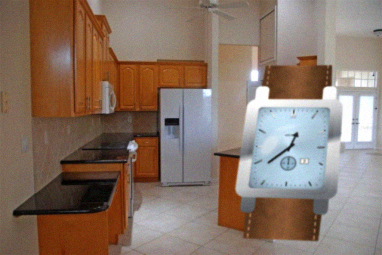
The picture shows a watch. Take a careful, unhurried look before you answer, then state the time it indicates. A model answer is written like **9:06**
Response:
**12:38**
